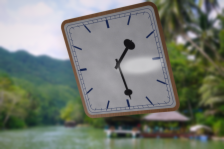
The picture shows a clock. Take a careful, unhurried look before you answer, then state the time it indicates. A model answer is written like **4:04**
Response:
**1:29**
